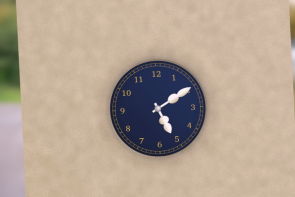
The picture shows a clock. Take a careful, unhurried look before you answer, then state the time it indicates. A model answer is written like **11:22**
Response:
**5:10**
